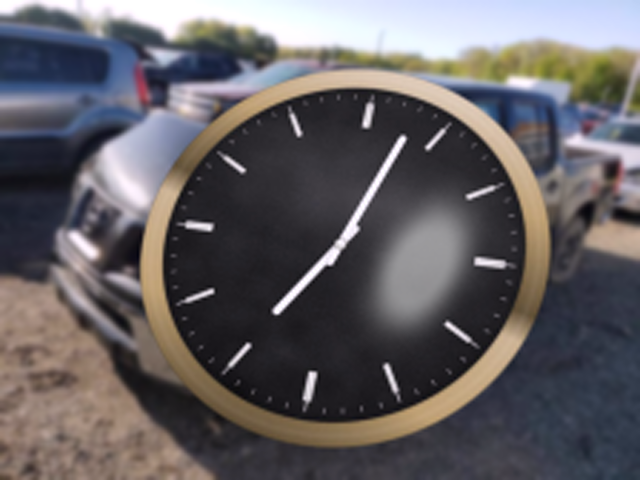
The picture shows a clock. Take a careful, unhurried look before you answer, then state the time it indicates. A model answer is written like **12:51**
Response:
**7:03**
